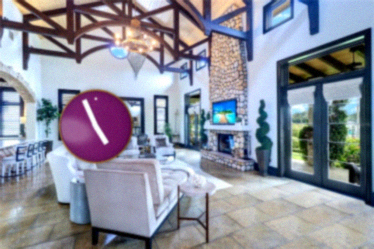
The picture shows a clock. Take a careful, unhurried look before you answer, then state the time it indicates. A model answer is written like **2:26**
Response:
**4:56**
